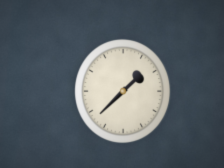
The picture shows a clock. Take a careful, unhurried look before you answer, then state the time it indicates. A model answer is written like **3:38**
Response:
**1:38**
